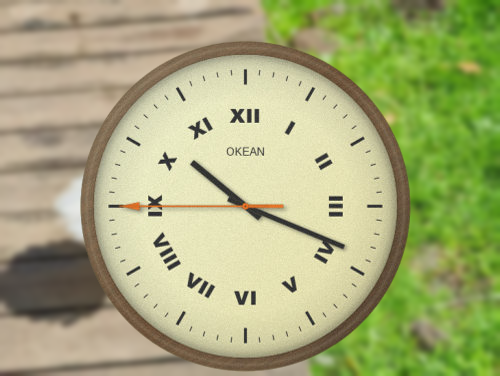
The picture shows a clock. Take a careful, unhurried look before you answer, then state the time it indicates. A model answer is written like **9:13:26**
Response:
**10:18:45**
